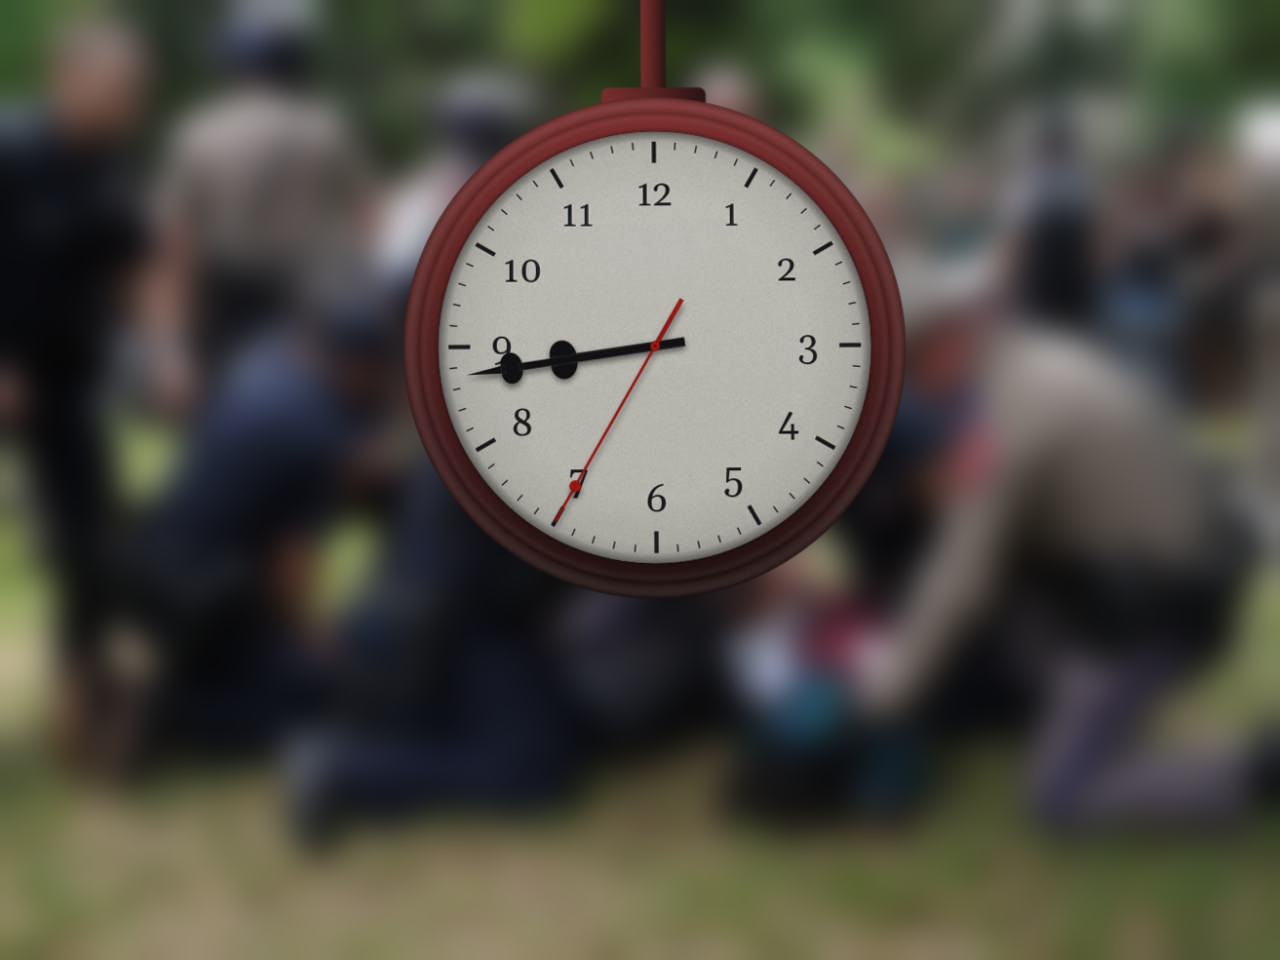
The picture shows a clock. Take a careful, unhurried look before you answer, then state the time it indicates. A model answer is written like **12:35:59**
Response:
**8:43:35**
